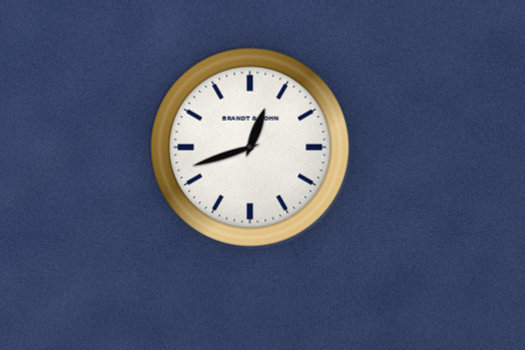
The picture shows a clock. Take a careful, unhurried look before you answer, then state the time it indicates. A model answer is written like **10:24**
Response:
**12:42**
